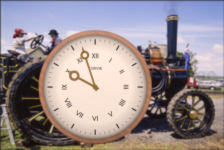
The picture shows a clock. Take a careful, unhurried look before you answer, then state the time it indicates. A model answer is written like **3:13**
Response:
**9:57**
